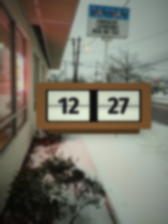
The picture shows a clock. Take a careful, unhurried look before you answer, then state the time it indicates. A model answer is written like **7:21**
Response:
**12:27**
